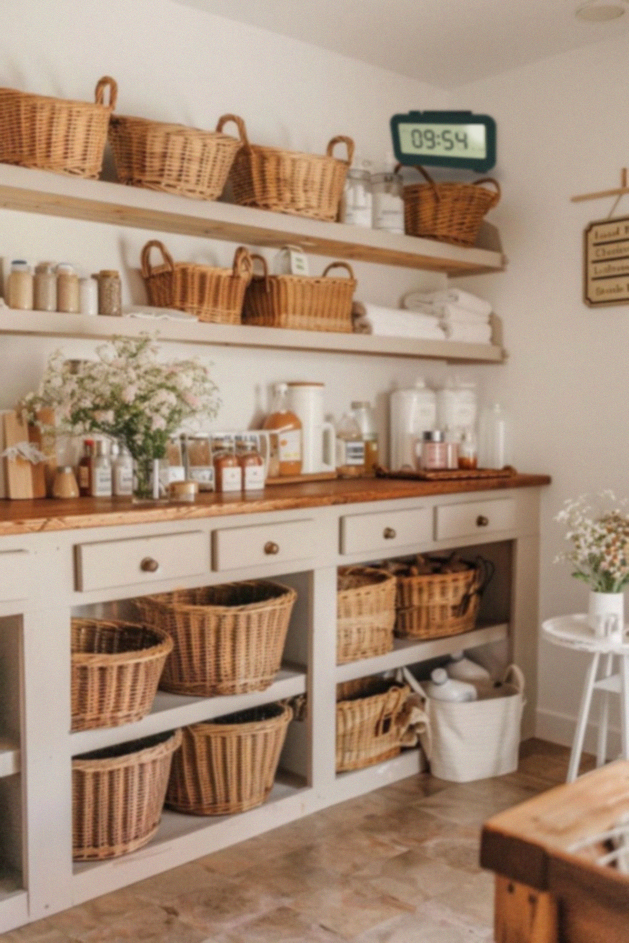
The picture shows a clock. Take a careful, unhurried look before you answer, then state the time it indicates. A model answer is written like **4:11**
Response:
**9:54**
